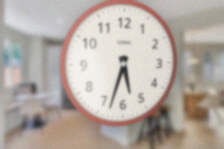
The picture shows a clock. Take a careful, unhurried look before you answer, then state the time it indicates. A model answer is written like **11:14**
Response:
**5:33**
